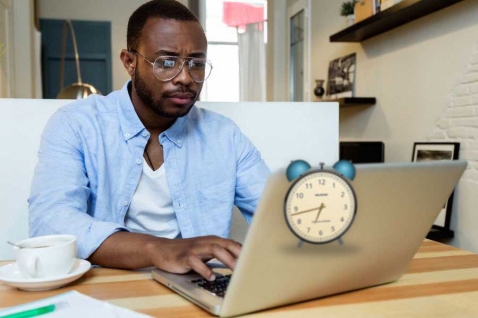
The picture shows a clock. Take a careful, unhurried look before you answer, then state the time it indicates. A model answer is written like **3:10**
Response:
**6:43**
